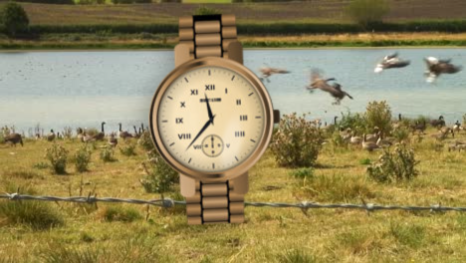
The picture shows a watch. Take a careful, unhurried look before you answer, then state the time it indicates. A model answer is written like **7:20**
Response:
**11:37**
